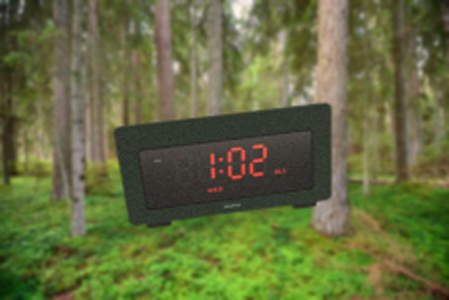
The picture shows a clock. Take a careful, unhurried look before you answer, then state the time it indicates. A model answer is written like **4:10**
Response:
**1:02**
